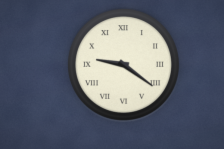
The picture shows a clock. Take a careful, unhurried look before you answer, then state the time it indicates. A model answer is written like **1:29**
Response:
**9:21**
